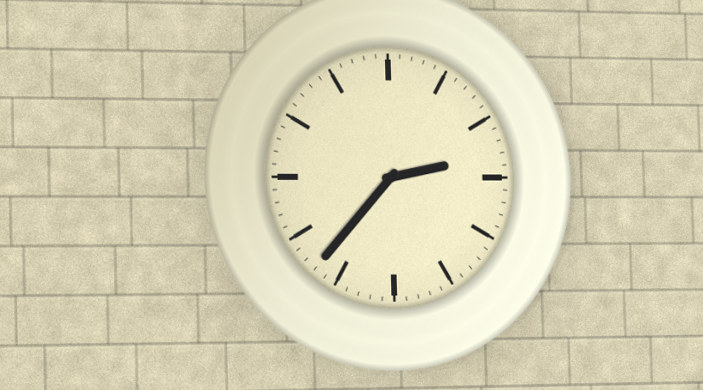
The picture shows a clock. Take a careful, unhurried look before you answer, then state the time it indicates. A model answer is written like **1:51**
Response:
**2:37**
